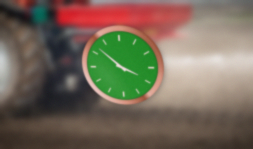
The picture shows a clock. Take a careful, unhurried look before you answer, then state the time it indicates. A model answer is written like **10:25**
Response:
**3:52**
